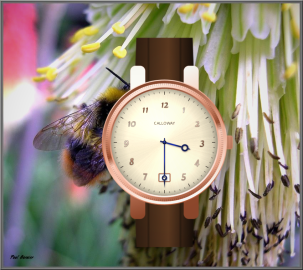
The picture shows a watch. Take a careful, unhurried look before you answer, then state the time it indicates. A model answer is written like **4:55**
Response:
**3:30**
